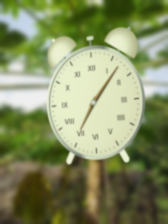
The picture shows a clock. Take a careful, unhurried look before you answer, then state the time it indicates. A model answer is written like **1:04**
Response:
**7:07**
